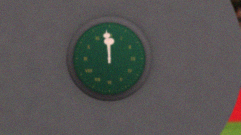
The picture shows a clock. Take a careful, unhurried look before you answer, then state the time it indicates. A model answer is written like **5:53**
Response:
**11:59**
